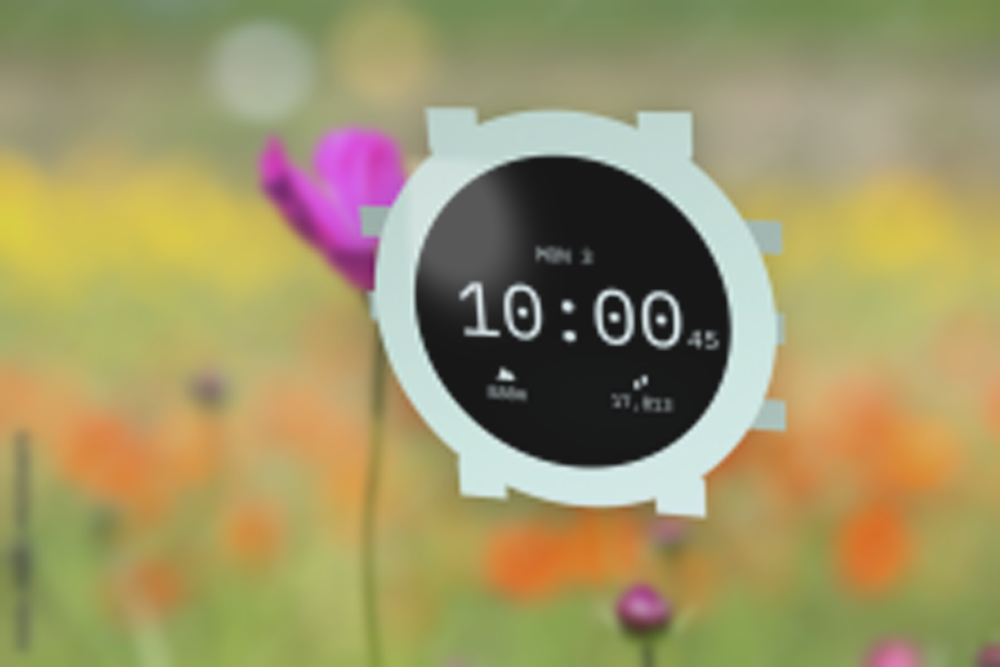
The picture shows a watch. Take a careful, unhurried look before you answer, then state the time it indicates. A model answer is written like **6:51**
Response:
**10:00**
